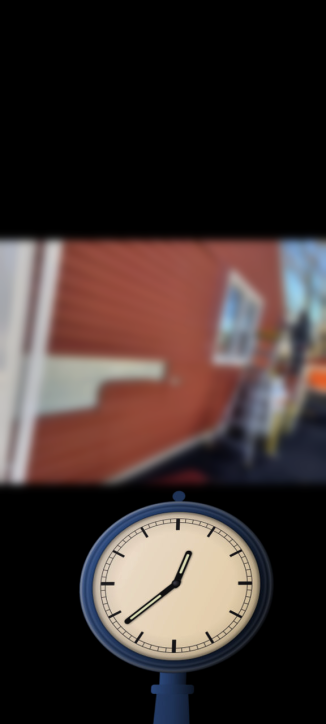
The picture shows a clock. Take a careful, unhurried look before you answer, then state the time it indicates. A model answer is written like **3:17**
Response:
**12:38**
